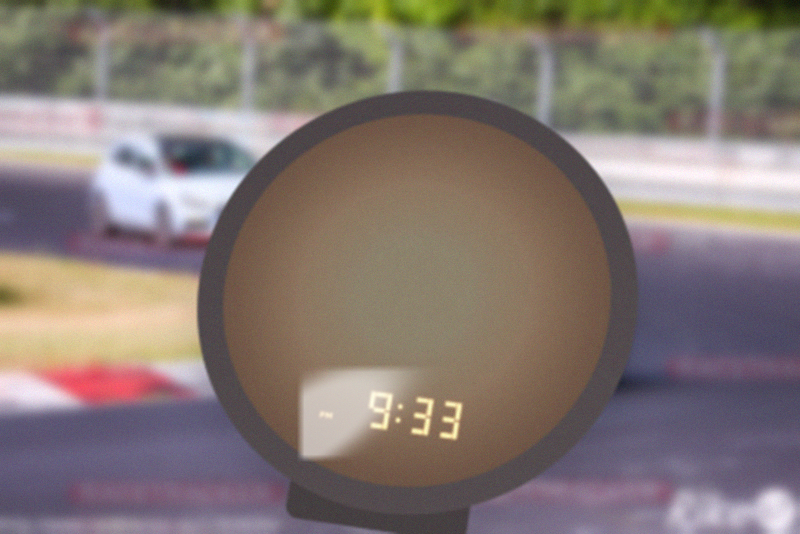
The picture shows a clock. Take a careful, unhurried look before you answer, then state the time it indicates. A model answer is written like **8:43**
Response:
**9:33**
